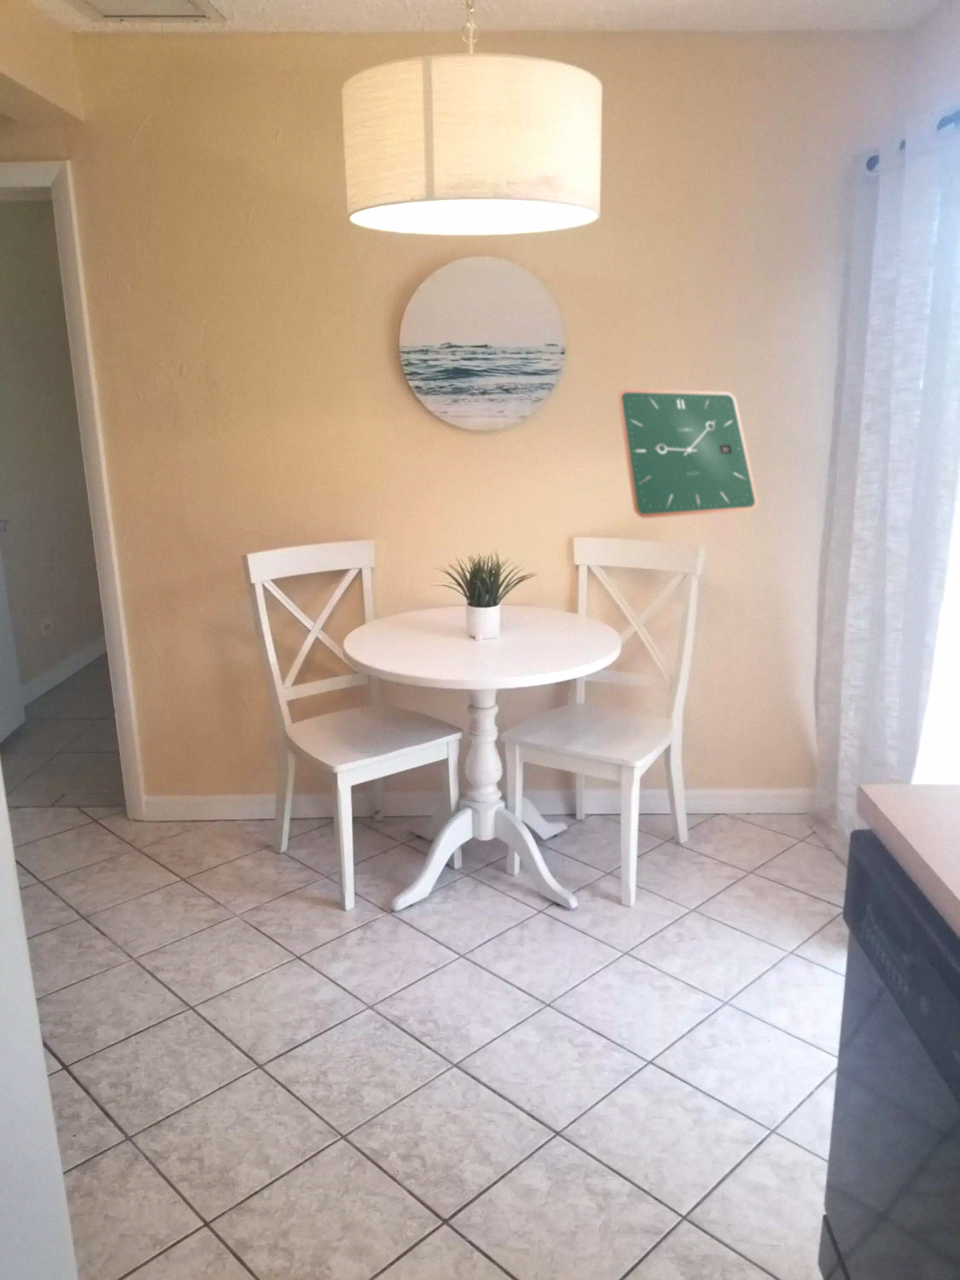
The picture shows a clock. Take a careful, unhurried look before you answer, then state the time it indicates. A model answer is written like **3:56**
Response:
**9:08**
